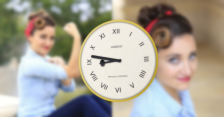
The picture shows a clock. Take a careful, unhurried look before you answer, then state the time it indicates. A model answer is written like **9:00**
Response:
**8:47**
